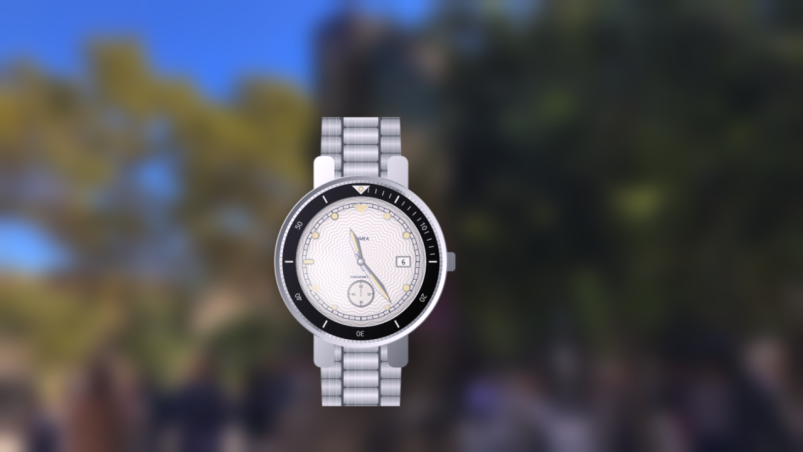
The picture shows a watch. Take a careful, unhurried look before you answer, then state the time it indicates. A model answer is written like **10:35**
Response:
**11:24**
